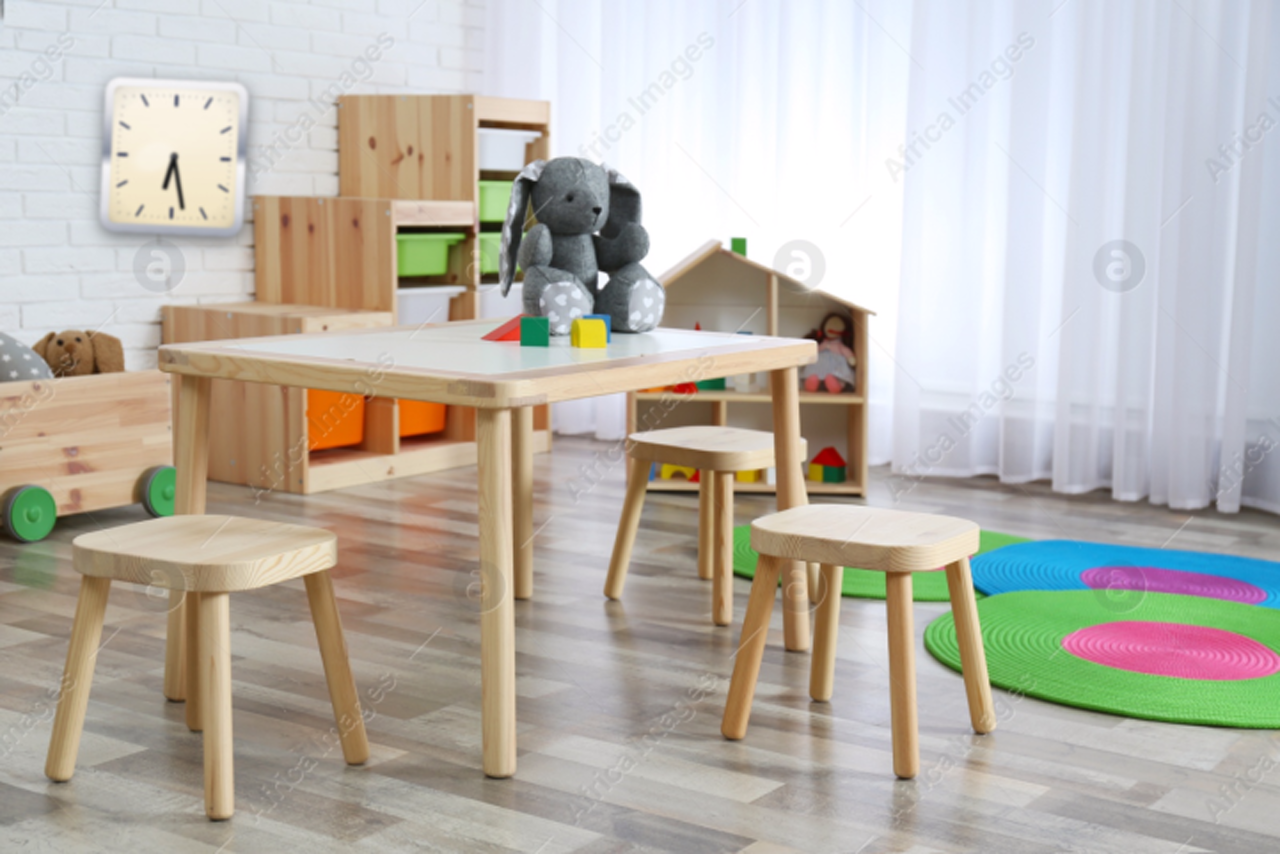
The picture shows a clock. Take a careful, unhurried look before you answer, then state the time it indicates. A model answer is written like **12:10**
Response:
**6:28**
